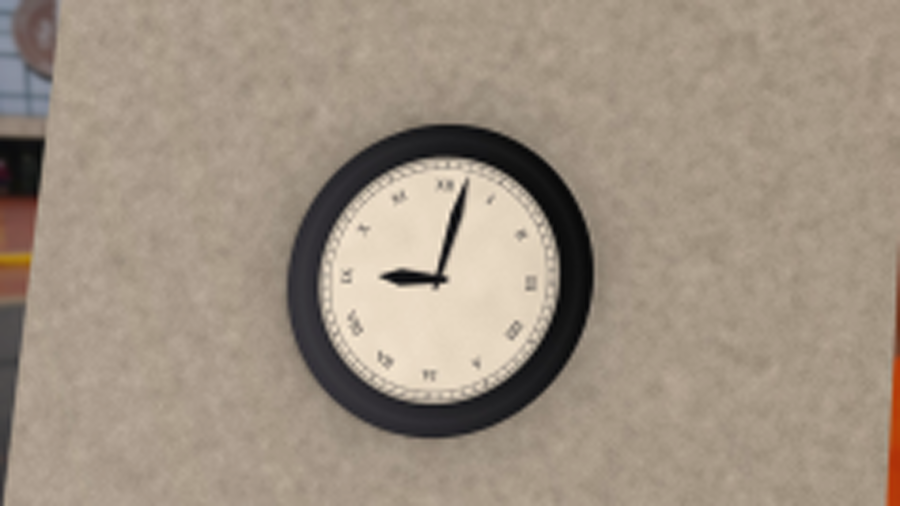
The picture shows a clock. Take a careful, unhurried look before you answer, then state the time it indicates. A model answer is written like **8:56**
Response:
**9:02**
